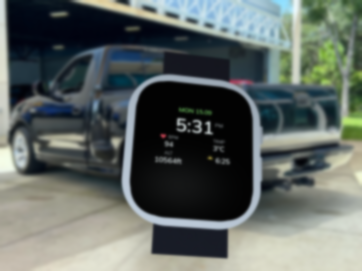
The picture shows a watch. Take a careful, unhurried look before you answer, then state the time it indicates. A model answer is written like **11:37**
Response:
**5:31**
